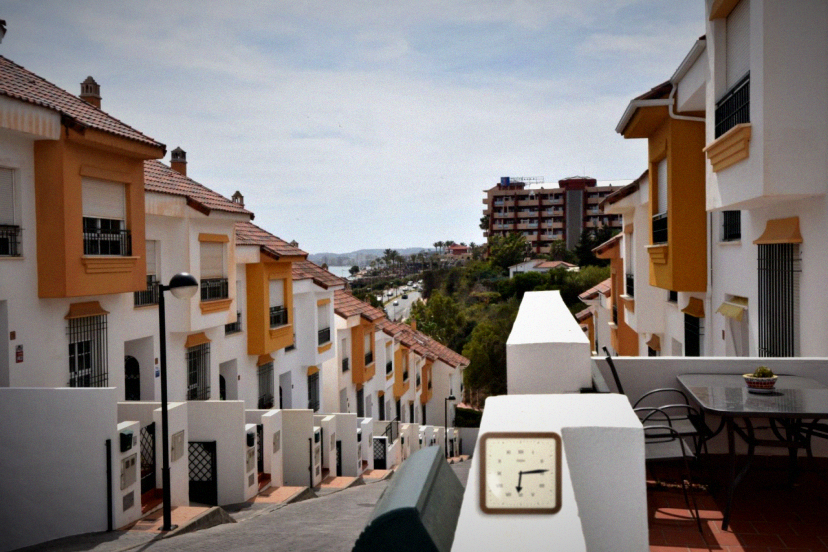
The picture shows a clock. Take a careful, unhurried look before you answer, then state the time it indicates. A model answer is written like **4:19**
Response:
**6:14**
